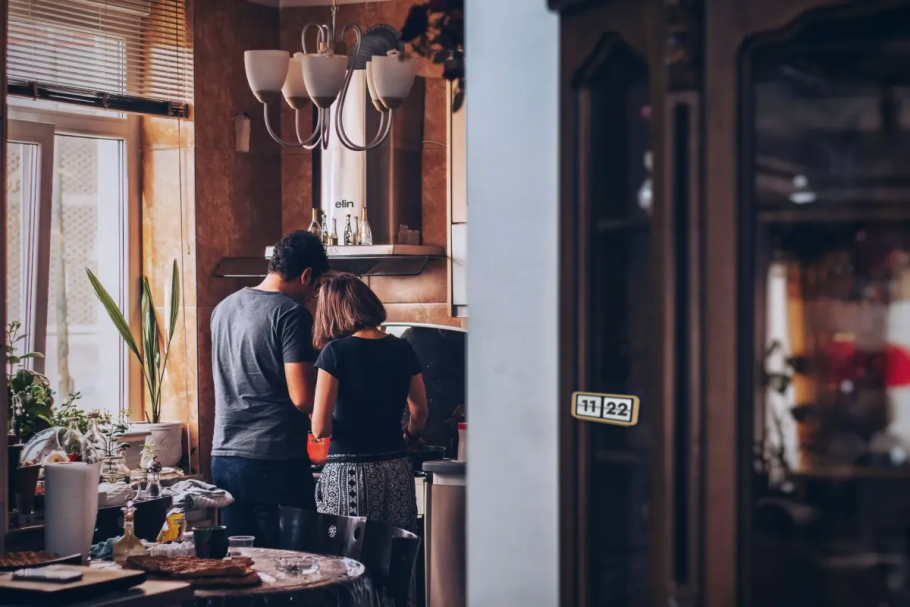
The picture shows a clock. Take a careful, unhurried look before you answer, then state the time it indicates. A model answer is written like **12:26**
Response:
**11:22**
